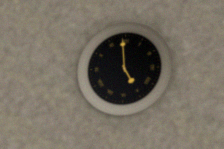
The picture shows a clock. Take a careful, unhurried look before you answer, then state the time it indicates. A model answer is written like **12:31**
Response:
**4:59**
